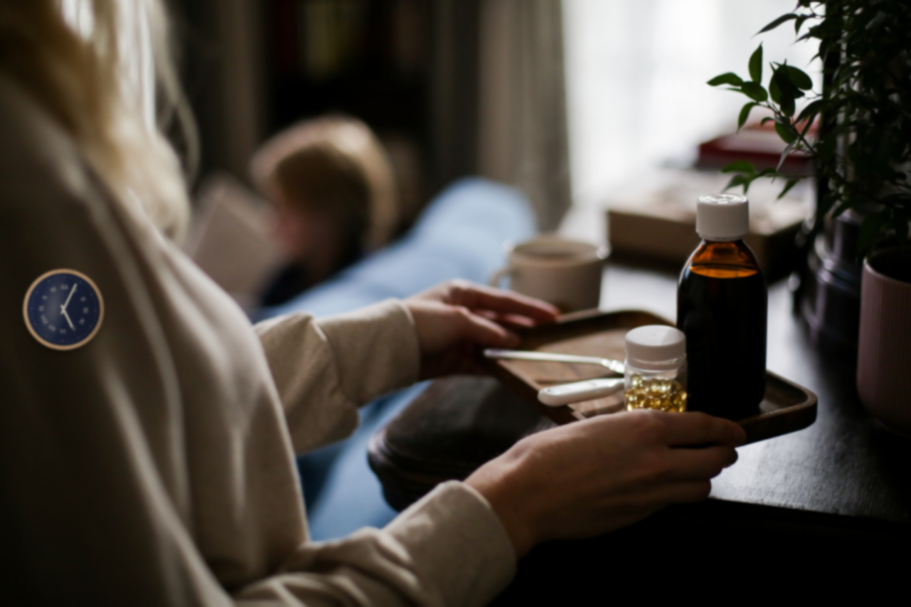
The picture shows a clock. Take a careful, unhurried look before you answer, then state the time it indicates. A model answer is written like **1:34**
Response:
**5:04**
